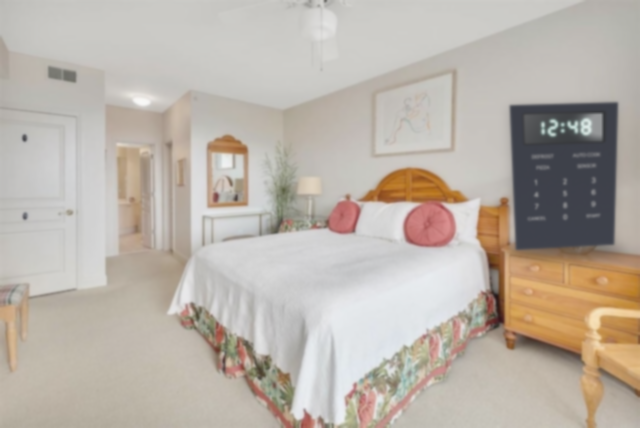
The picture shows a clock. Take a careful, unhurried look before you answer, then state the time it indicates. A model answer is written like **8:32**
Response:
**12:48**
